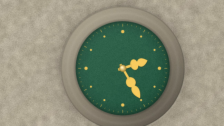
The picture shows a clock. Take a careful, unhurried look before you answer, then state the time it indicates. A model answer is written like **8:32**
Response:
**2:25**
